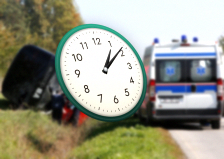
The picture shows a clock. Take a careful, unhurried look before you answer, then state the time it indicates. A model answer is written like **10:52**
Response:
**1:09**
